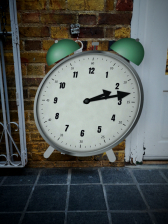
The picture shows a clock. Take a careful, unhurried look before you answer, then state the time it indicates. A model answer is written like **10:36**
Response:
**2:13**
